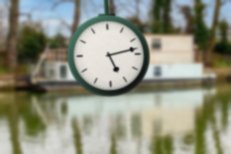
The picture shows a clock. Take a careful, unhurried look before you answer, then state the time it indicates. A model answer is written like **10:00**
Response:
**5:13**
